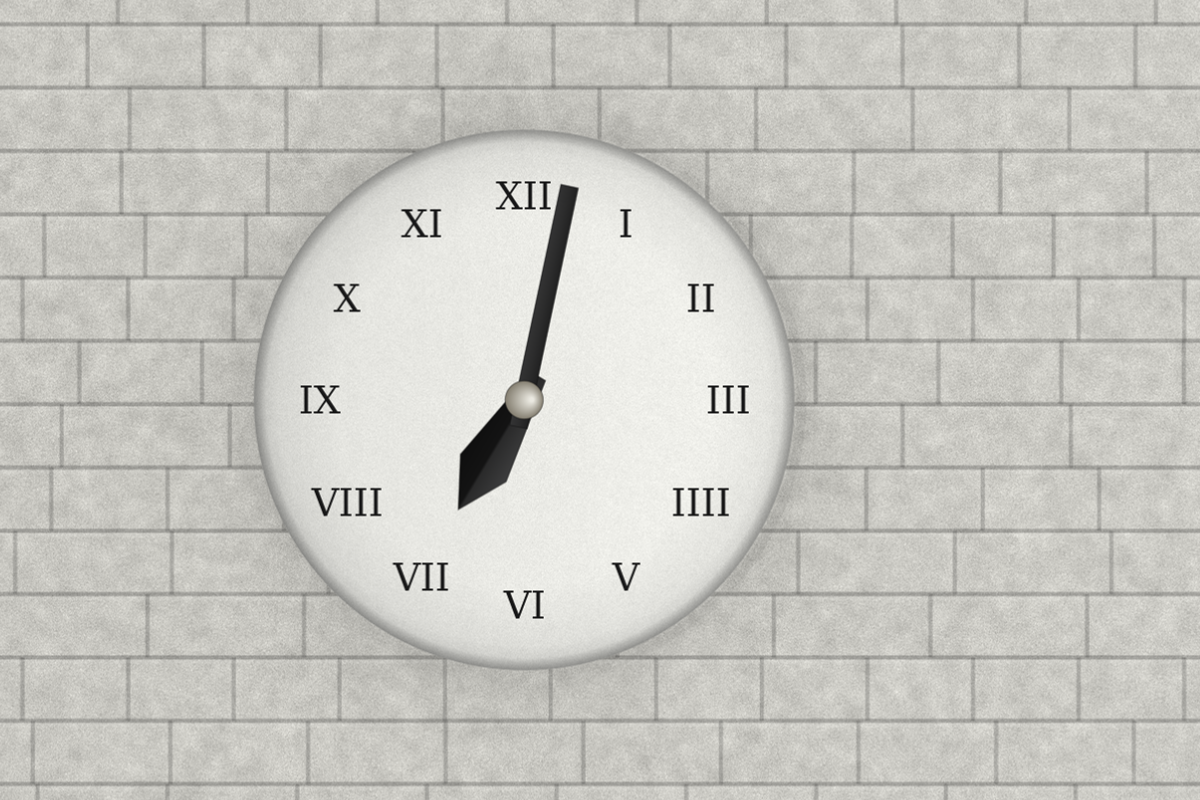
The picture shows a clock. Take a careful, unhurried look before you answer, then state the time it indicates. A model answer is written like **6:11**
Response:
**7:02**
